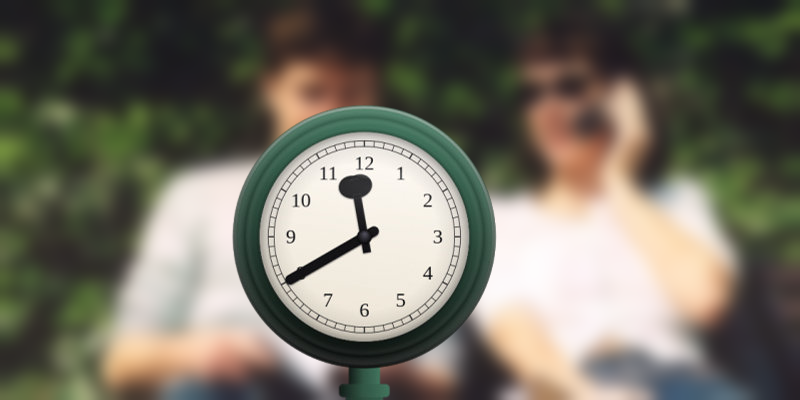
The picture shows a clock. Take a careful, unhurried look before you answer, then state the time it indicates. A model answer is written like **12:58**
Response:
**11:40**
